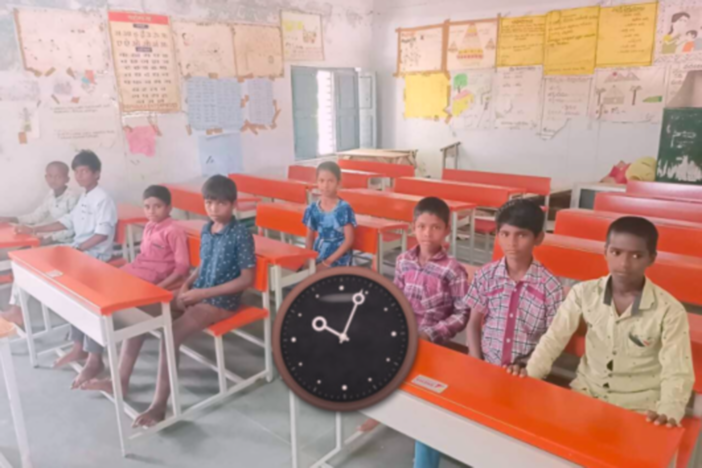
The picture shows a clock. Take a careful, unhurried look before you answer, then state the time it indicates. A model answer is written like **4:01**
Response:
**10:04**
